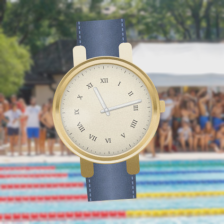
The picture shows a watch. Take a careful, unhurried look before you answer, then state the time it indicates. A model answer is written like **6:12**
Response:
**11:13**
